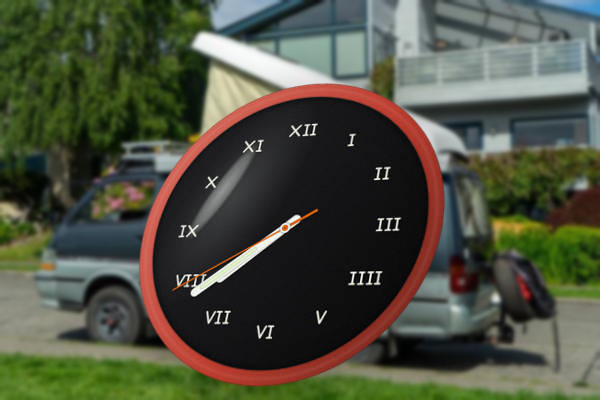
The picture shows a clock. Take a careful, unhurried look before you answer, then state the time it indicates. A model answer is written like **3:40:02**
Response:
**7:38:40**
